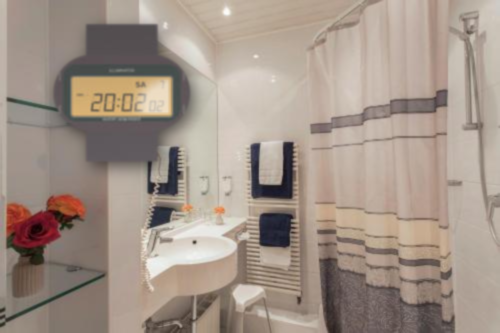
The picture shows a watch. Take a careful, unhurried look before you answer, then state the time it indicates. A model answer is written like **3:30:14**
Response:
**20:02:02**
